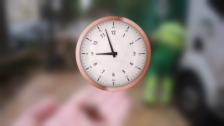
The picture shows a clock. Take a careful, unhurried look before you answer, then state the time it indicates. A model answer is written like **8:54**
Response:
**8:57**
